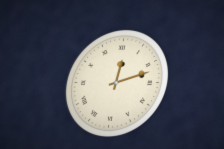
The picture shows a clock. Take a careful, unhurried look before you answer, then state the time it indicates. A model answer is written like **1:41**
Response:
**12:12**
